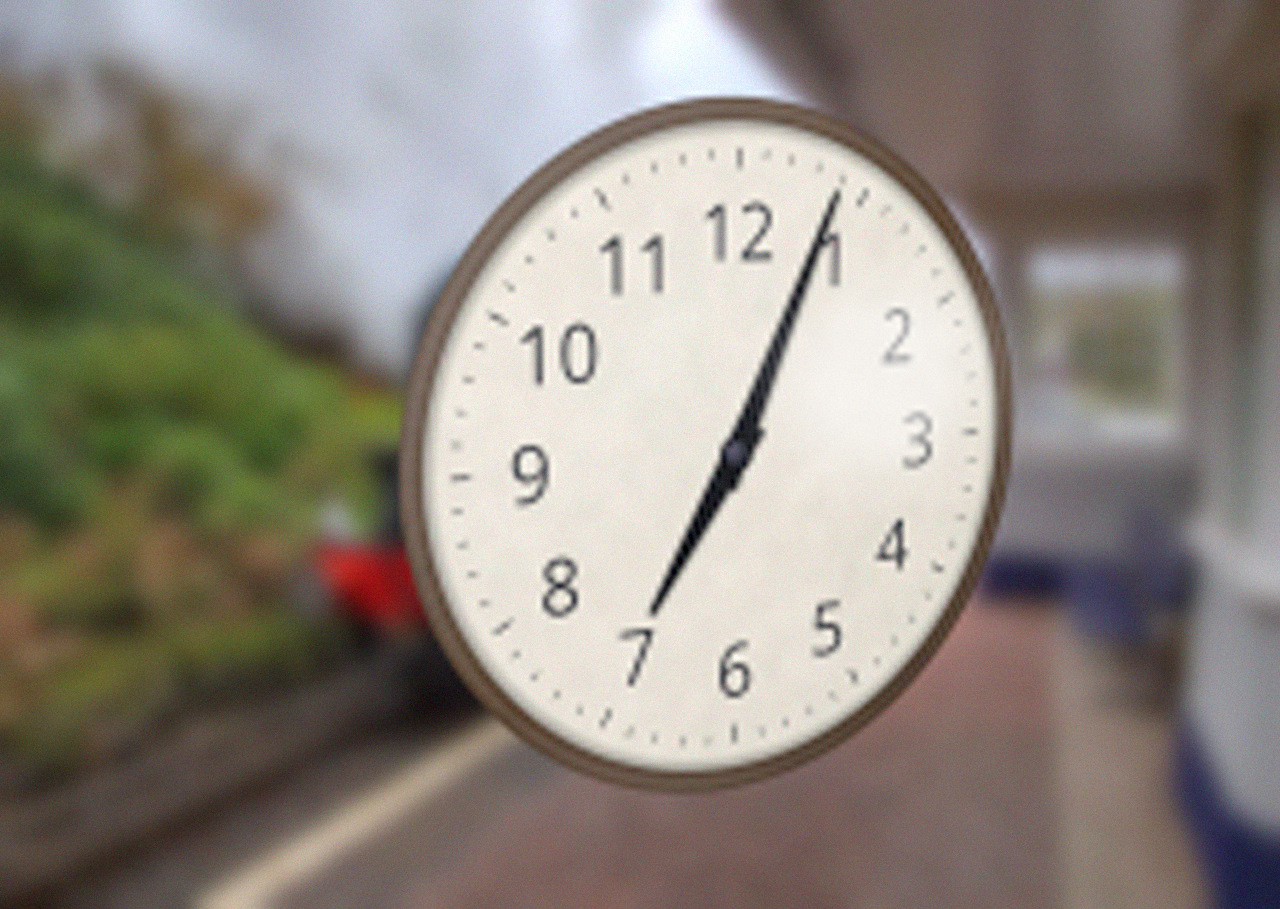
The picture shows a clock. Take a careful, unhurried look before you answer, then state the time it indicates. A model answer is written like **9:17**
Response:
**7:04**
